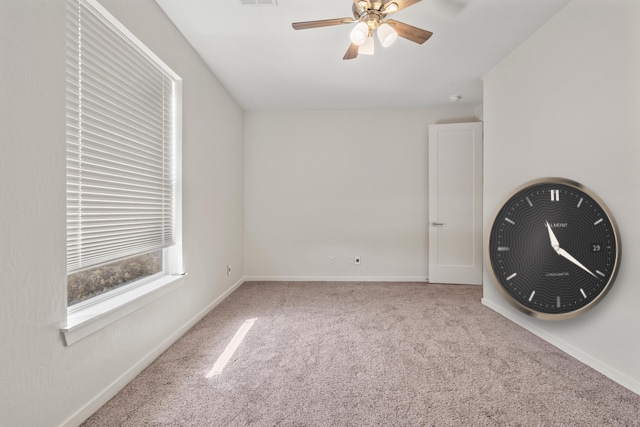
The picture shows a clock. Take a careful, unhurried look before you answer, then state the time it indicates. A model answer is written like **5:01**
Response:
**11:21**
